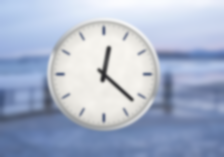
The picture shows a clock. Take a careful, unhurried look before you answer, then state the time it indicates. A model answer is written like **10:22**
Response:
**12:22**
